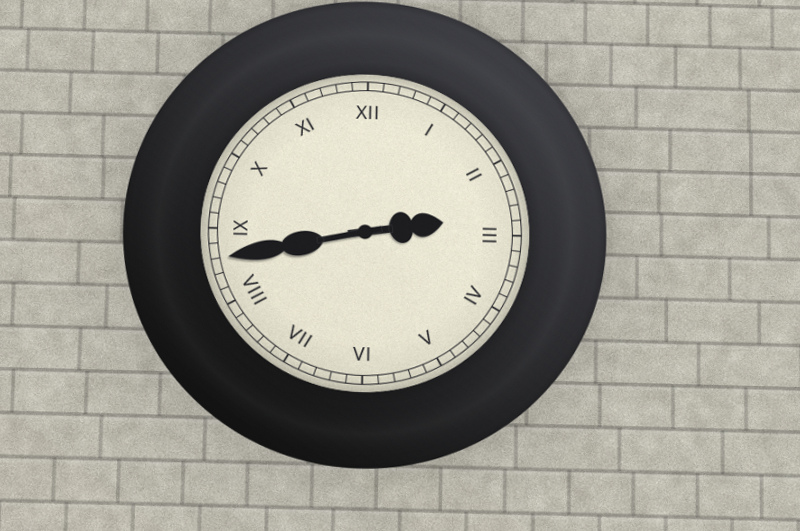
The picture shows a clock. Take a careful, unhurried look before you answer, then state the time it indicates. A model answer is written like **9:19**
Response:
**2:43**
